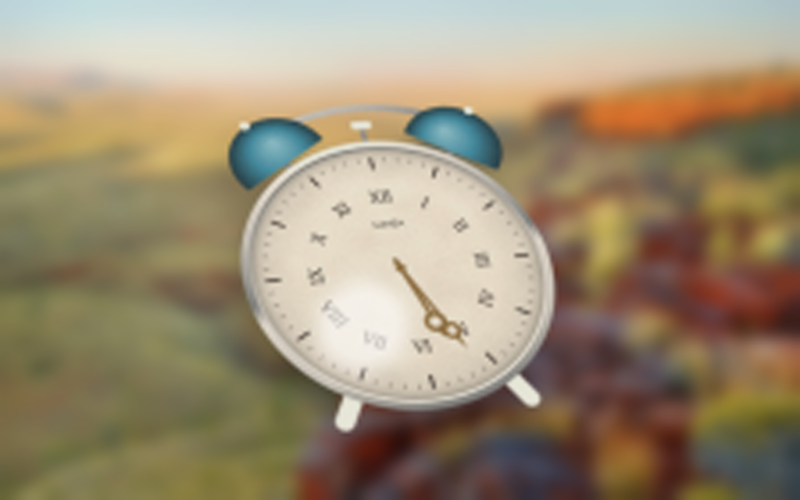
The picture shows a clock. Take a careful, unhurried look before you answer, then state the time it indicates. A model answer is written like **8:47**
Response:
**5:26**
